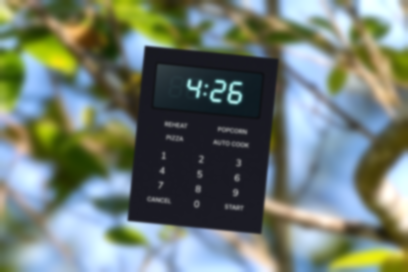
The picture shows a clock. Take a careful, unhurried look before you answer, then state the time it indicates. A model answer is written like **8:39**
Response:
**4:26**
